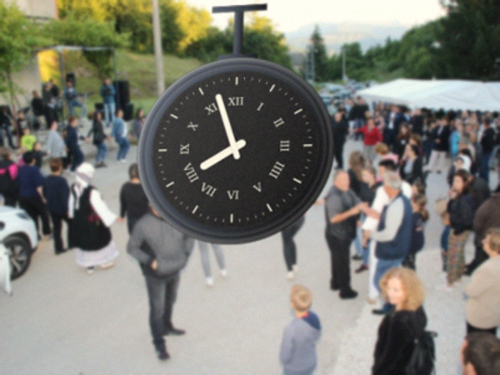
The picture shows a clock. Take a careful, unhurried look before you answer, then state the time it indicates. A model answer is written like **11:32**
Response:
**7:57**
